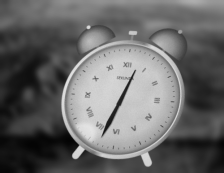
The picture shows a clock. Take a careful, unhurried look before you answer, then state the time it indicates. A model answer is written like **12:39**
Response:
**12:33**
